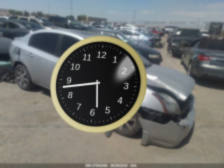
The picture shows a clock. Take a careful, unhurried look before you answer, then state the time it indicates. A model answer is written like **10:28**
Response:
**5:43**
